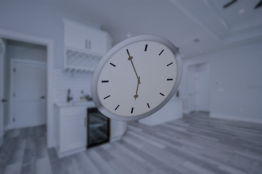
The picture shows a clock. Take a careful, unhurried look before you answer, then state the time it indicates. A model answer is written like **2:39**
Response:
**5:55**
